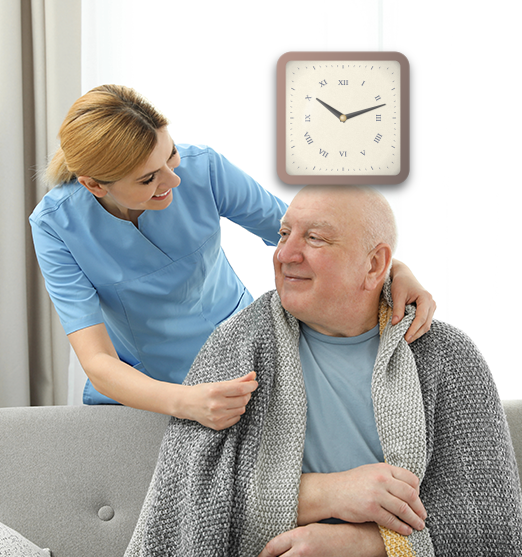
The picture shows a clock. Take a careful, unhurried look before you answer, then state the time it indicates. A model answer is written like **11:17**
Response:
**10:12**
